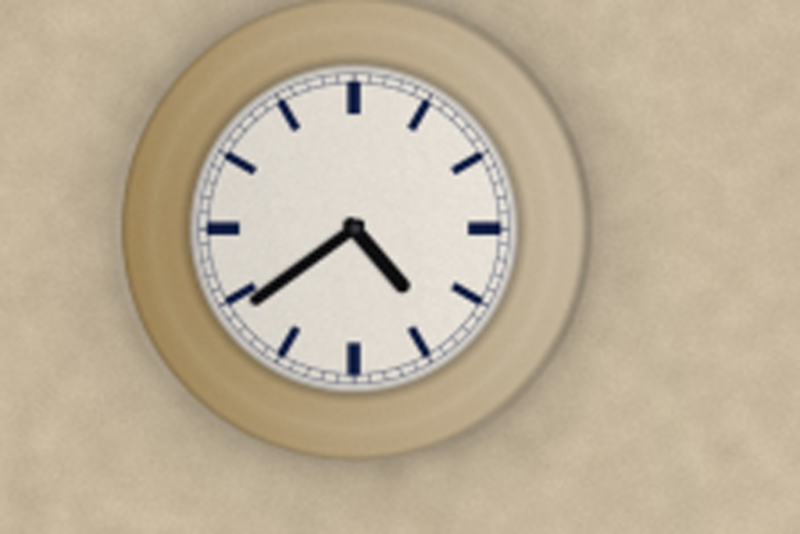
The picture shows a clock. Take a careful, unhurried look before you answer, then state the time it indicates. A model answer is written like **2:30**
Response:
**4:39**
